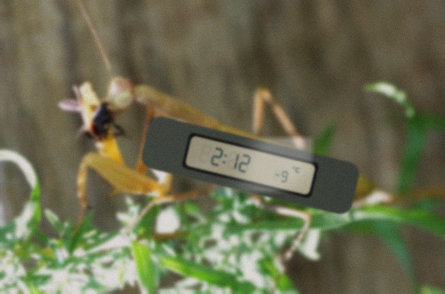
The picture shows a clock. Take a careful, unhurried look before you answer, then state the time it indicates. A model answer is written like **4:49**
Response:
**2:12**
